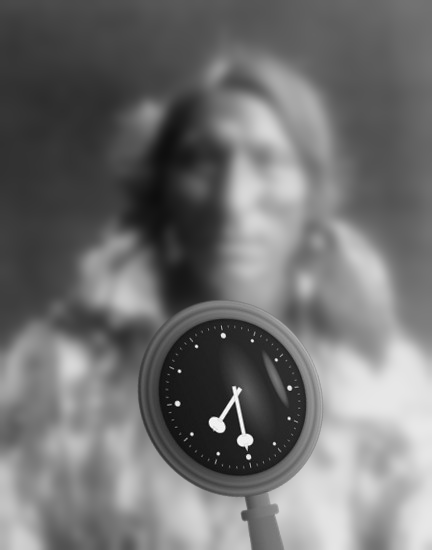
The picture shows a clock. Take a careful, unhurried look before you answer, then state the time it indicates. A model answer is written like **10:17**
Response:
**7:30**
